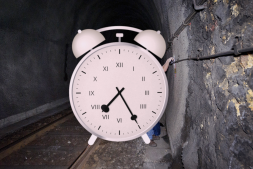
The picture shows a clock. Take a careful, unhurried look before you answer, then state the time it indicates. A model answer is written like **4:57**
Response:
**7:25**
